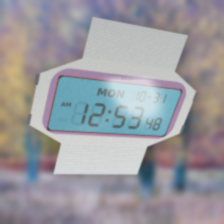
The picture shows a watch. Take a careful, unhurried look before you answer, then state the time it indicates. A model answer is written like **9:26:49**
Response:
**12:53:48**
